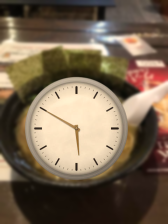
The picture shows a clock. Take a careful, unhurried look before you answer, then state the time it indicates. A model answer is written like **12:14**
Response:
**5:50**
